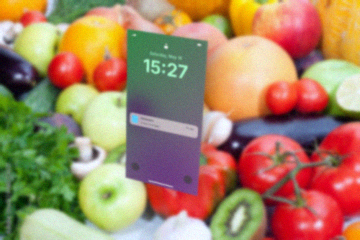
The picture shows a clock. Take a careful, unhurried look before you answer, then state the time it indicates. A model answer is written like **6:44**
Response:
**15:27**
